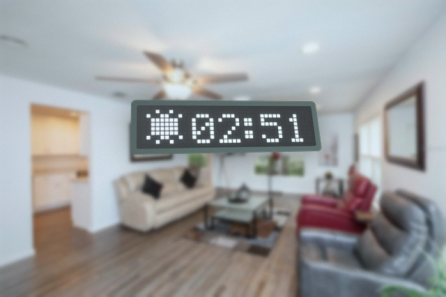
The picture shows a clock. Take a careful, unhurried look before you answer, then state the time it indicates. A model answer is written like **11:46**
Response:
**2:51**
